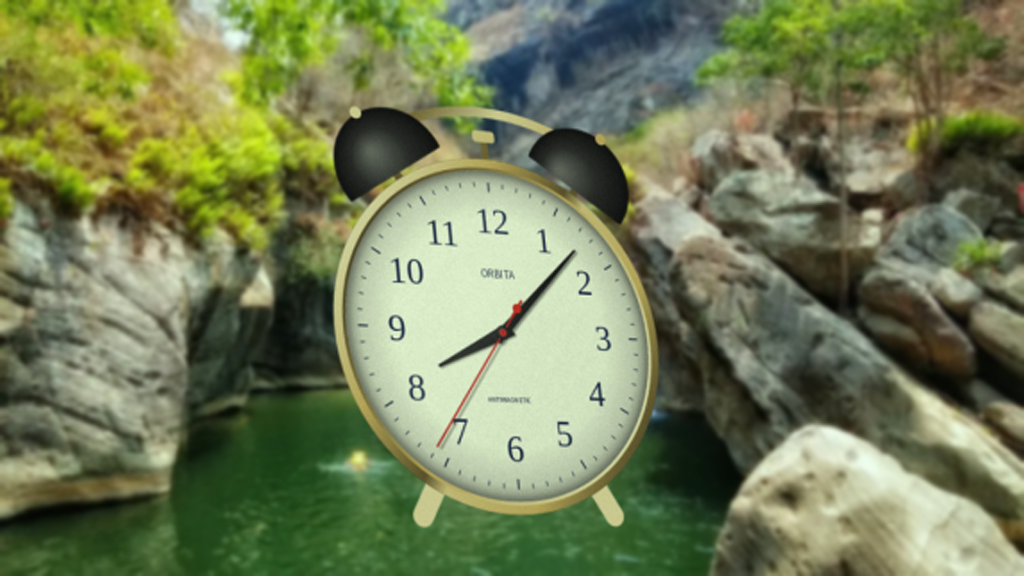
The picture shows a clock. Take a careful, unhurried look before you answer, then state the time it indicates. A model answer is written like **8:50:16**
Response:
**8:07:36**
